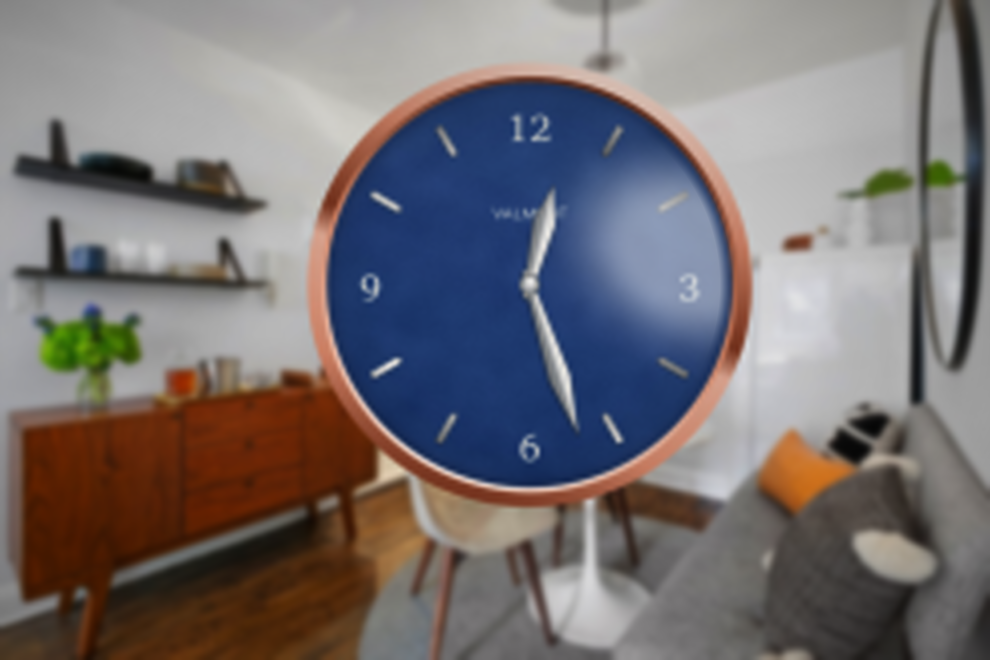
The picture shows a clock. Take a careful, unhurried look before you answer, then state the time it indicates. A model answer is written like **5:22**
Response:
**12:27**
